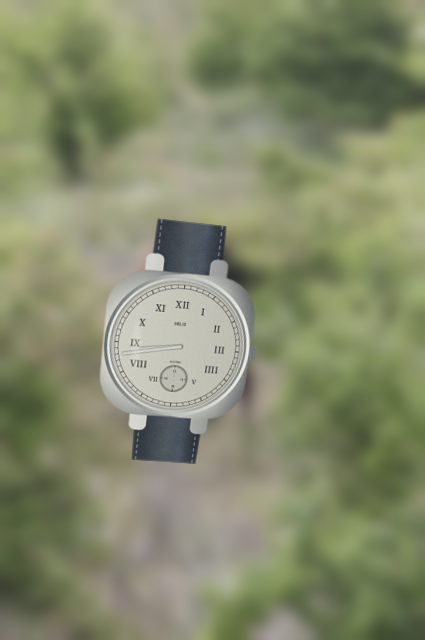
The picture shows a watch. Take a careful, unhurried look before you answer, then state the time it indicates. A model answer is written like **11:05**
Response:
**8:43**
